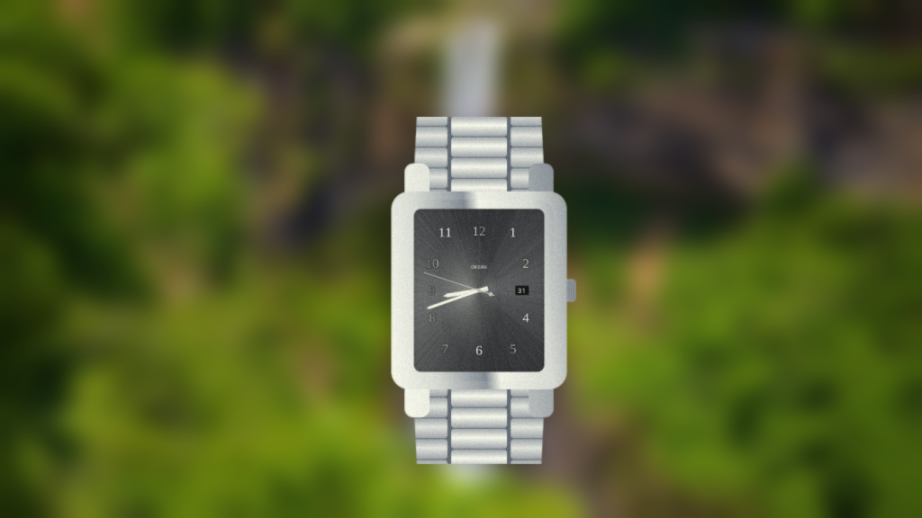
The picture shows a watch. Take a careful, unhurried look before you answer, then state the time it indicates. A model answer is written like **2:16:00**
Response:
**8:41:48**
